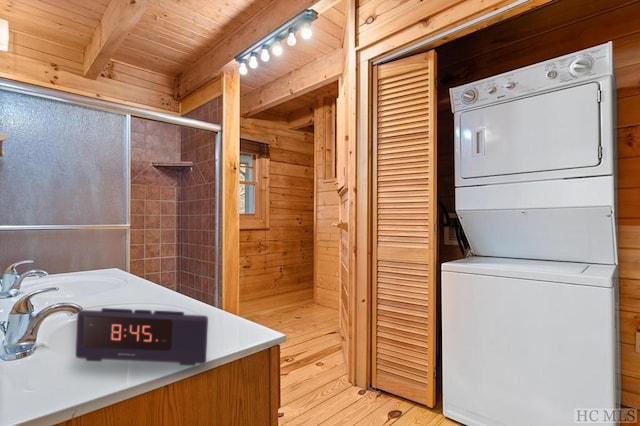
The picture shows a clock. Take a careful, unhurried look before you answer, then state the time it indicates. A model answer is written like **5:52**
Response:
**8:45**
